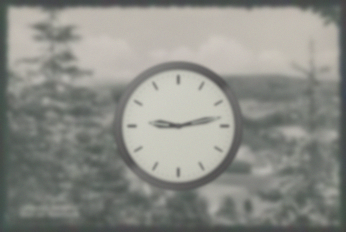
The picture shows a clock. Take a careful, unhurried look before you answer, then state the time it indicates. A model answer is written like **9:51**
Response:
**9:13**
